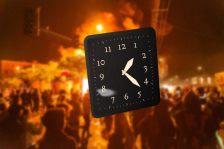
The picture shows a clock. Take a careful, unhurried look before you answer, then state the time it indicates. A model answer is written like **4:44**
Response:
**1:23**
